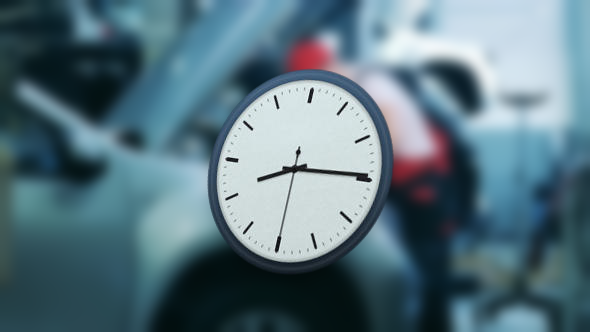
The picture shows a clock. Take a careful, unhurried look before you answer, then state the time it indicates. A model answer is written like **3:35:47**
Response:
**8:14:30**
